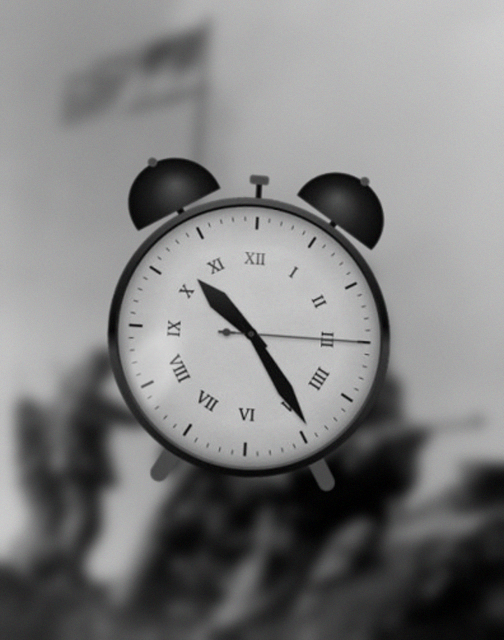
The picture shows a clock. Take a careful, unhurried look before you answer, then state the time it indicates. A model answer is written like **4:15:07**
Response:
**10:24:15**
